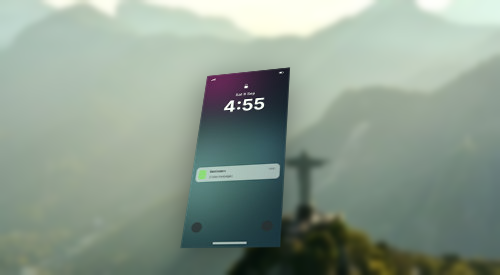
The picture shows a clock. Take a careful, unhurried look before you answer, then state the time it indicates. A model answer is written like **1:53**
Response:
**4:55**
